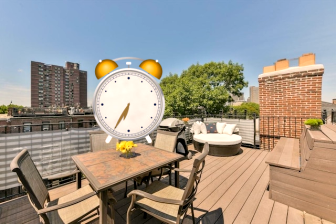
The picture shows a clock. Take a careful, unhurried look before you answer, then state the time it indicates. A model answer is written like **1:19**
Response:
**6:35**
